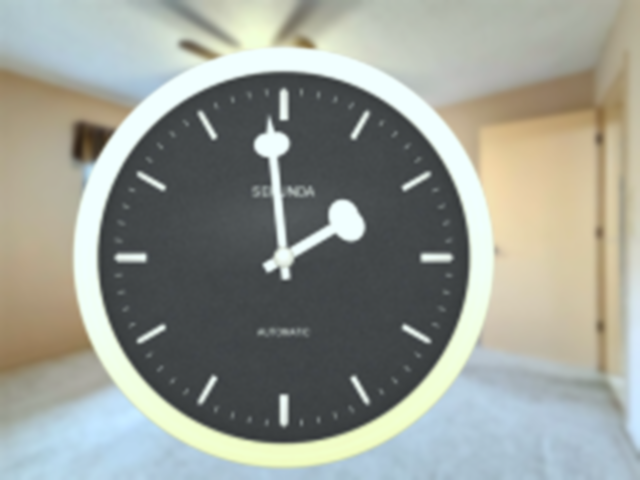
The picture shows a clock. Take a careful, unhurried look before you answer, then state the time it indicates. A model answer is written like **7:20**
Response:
**1:59**
